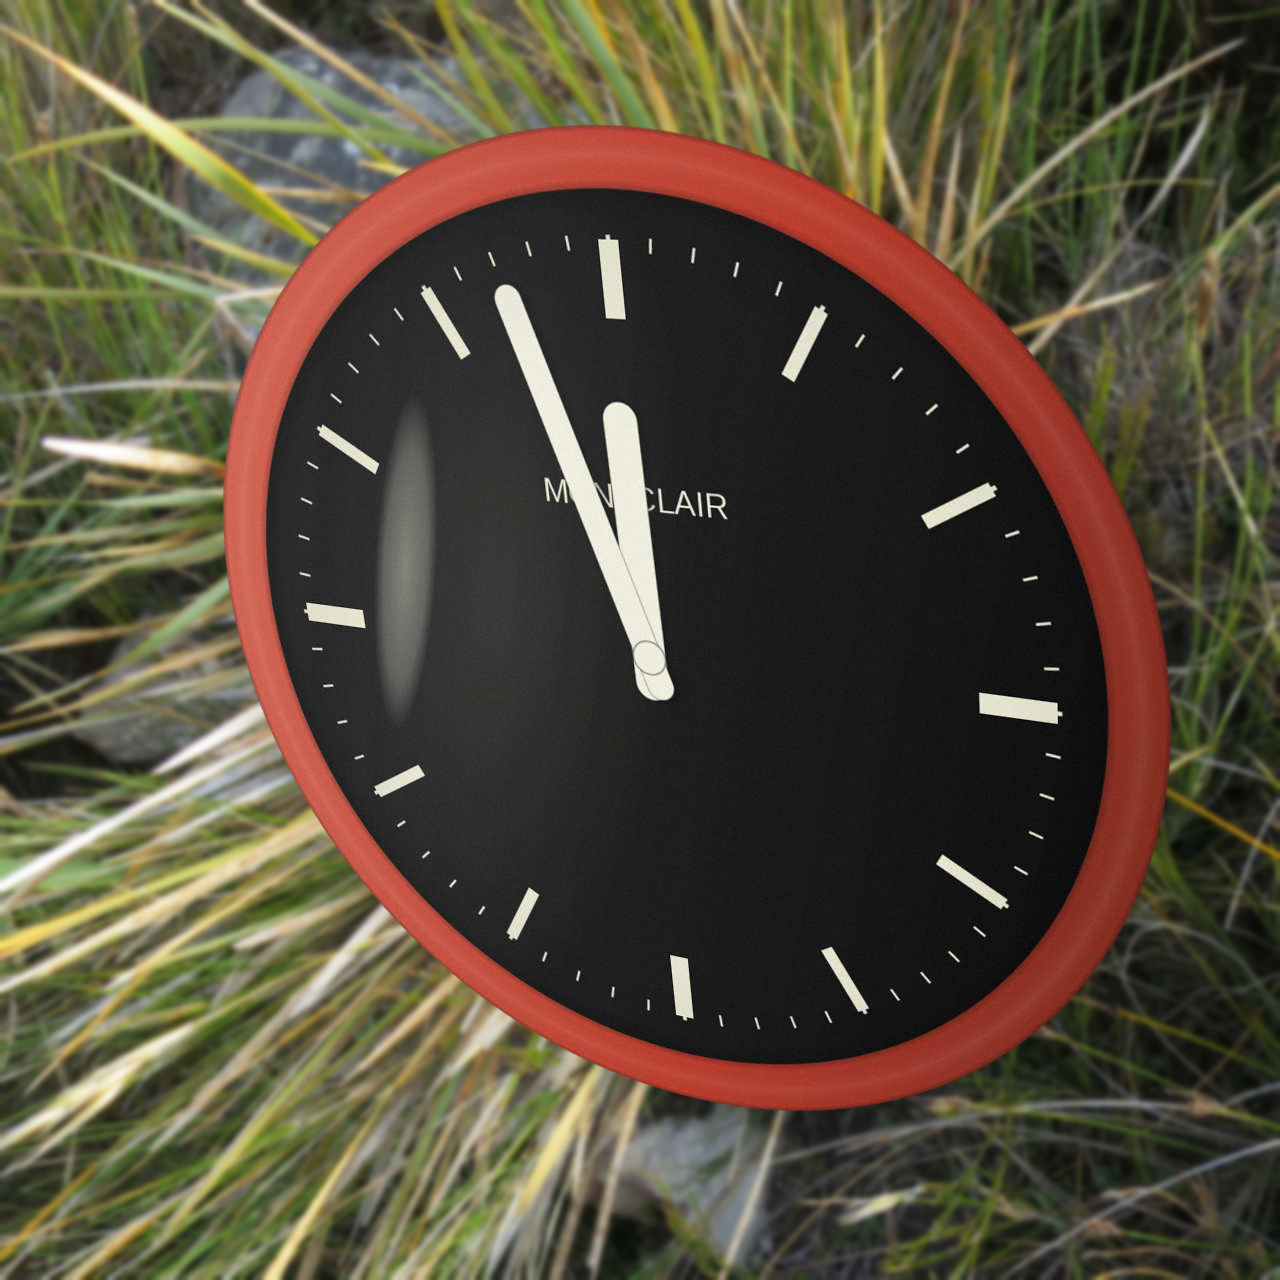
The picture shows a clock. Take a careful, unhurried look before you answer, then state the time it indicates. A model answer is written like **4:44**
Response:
**11:57**
